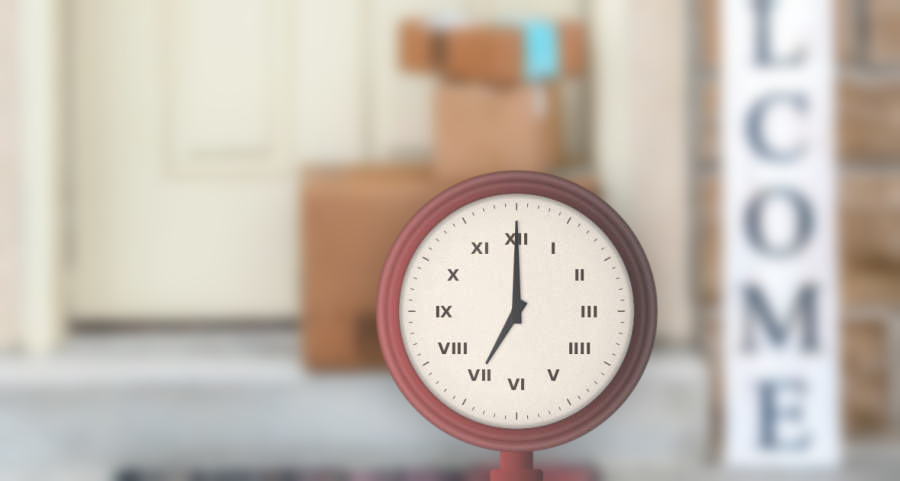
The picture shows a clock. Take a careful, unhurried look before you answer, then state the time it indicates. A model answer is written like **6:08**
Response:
**7:00**
